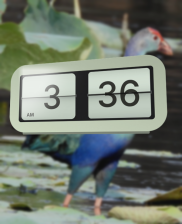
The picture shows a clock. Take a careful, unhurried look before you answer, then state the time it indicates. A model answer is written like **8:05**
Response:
**3:36**
